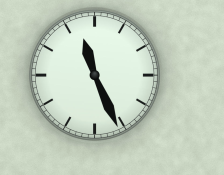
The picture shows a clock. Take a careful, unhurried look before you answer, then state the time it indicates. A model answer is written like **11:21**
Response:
**11:26**
